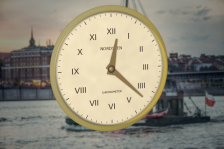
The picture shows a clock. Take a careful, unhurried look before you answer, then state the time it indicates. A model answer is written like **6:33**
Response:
**12:22**
